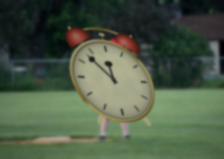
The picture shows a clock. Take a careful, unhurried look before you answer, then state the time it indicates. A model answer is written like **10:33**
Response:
**11:53**
